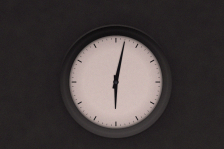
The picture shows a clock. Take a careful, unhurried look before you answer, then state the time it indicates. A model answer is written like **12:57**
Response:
**6:02**
